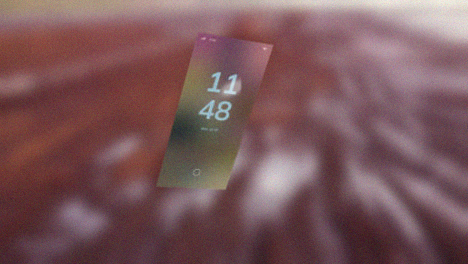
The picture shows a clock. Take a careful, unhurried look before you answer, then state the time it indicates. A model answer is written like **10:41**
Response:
**11:48**
